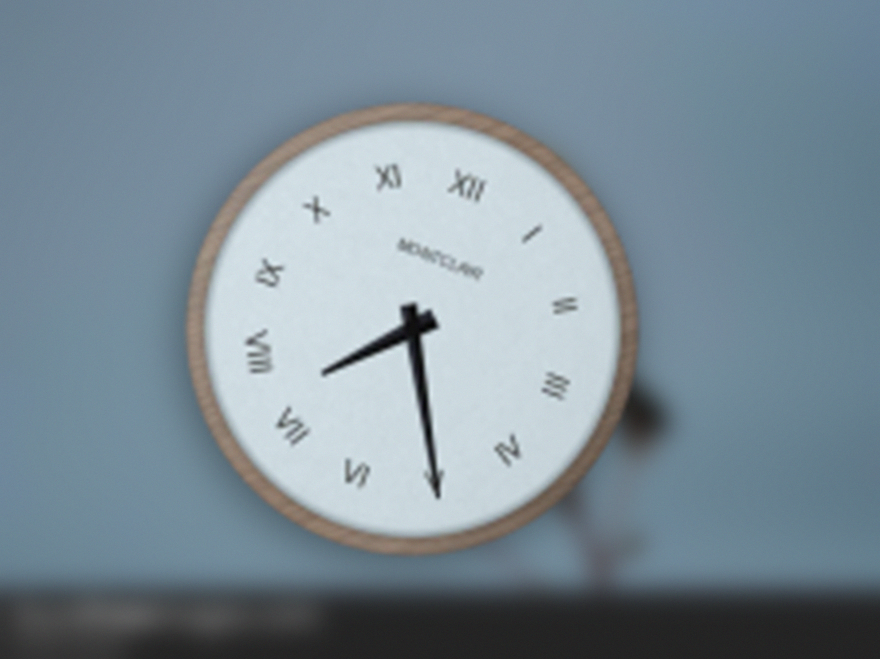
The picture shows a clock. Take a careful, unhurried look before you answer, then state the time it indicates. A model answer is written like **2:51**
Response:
**7:25**
